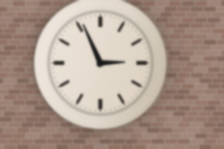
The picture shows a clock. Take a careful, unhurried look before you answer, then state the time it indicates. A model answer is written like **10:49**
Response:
**2:56**
